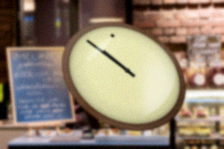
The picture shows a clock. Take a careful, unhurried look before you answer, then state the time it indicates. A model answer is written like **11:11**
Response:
**10:54**
